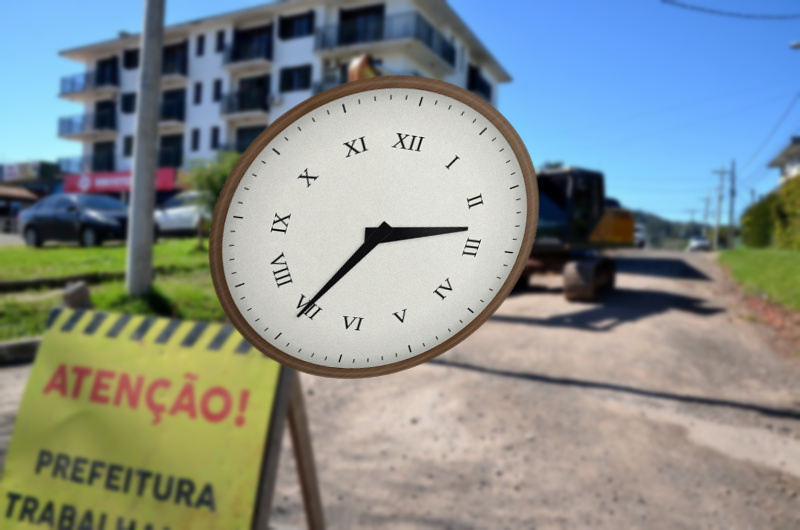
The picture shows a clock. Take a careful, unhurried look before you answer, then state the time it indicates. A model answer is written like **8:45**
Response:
**2:35**
